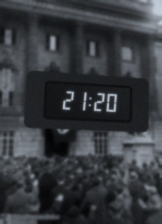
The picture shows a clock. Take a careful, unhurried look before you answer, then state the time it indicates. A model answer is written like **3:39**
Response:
**21:20**
